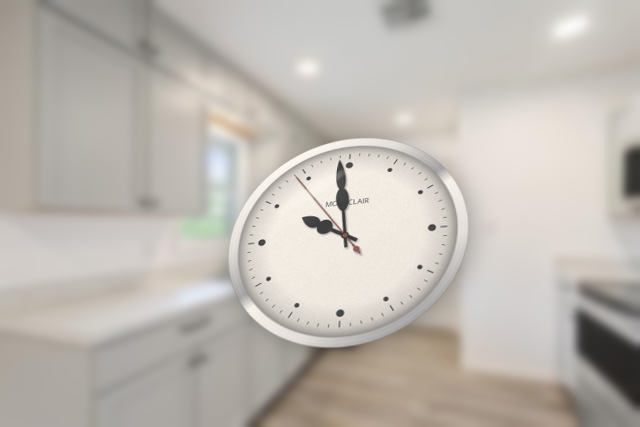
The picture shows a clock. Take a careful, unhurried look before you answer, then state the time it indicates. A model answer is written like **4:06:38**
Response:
**9:58:54**
